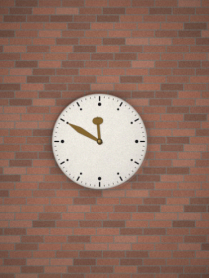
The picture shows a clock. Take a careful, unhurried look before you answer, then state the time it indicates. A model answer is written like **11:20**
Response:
**11:50**
